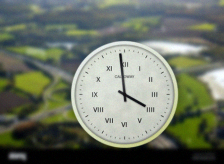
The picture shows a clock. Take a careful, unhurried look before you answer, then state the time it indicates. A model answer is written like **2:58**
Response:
**3:59**
